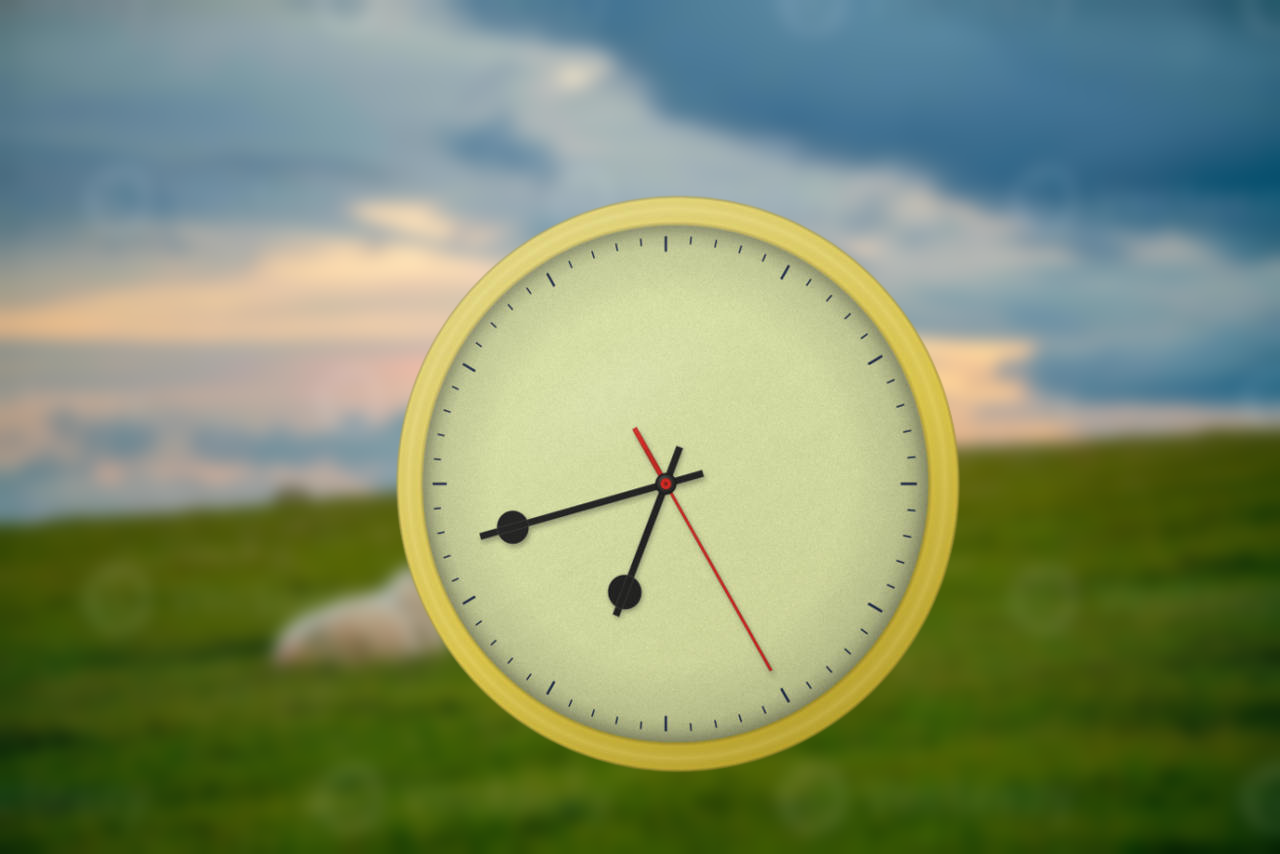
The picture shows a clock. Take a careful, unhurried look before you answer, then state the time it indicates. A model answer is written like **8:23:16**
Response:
**6:42:25**
